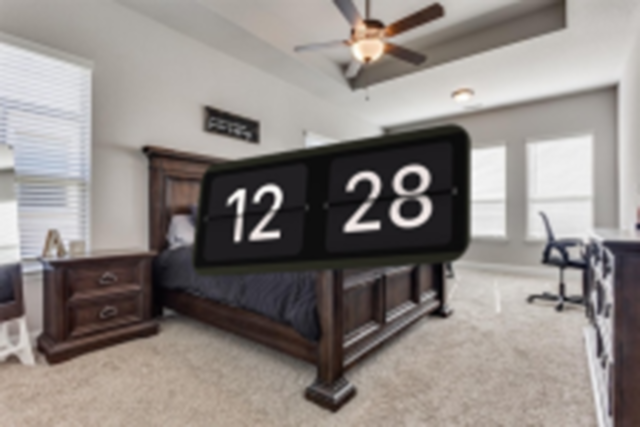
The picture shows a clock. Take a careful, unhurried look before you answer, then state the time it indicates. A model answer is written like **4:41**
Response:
**12:28**
